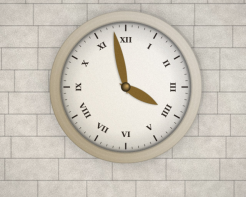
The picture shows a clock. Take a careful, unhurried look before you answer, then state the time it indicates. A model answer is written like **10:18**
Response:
**3:58**
